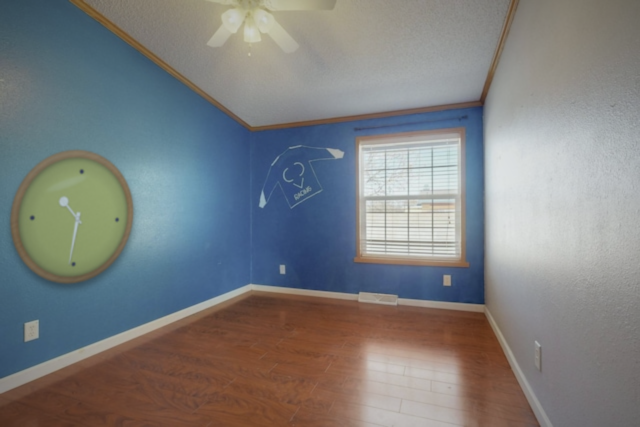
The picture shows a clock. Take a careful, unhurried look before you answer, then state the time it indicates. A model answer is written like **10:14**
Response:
**10:31**
